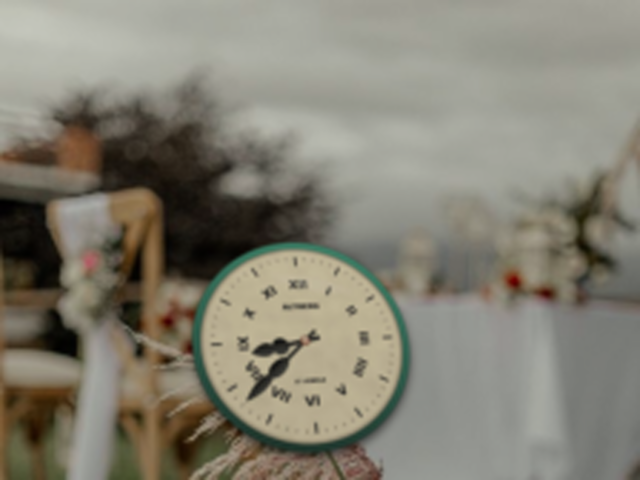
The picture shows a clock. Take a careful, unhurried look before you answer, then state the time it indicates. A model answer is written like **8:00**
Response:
**8:38**
